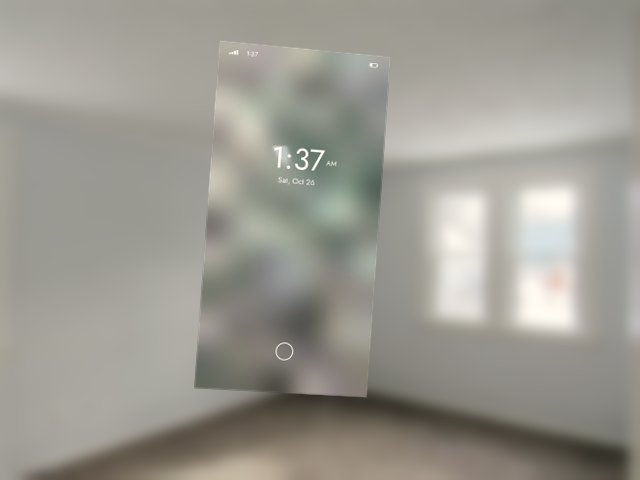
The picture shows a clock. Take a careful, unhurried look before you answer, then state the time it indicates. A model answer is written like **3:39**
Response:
**1:37**
